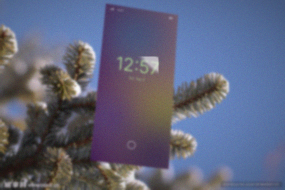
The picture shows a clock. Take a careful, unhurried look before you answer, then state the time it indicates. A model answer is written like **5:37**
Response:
**12:57**
